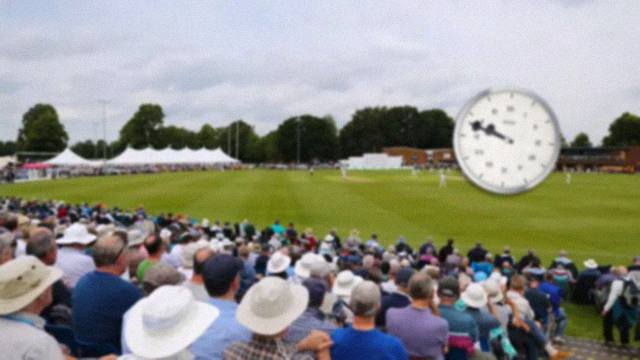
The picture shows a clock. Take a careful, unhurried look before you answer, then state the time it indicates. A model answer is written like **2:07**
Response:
**9:48**
